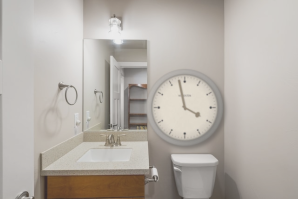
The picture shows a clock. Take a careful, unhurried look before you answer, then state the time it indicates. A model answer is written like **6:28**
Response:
**3:58**
